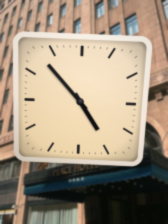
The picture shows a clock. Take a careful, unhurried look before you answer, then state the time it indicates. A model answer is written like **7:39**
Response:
**4:53**
